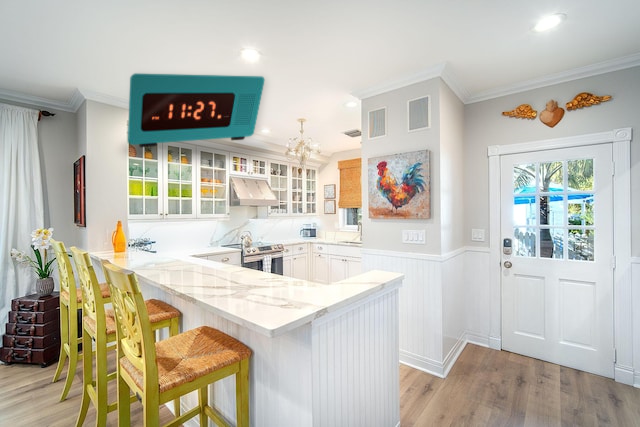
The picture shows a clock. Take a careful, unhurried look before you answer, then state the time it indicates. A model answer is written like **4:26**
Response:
**11:27**
